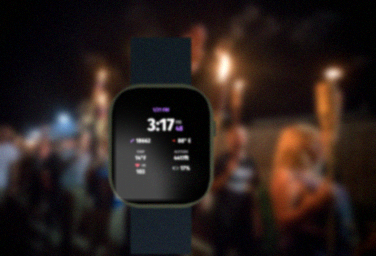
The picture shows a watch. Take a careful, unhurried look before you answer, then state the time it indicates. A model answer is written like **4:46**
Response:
**3:17**
